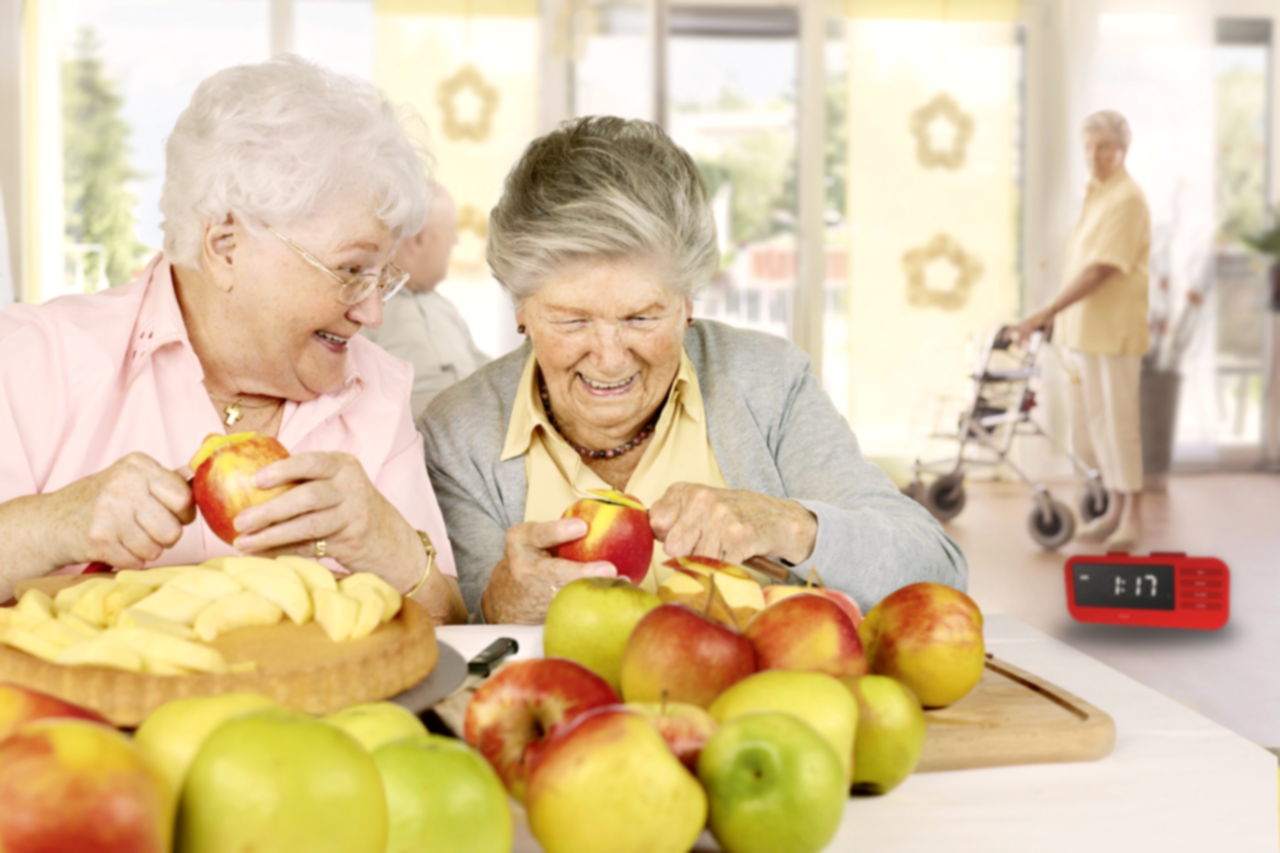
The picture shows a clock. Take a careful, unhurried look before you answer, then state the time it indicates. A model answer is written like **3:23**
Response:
**1:17**
